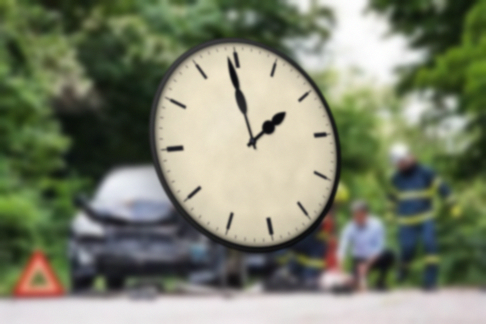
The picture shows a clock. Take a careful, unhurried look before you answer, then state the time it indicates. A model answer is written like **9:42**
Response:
**1:59**
